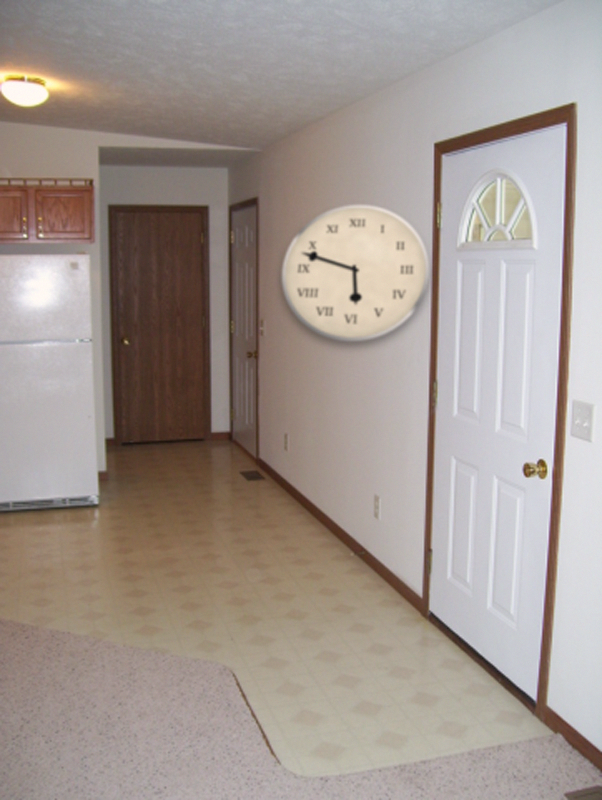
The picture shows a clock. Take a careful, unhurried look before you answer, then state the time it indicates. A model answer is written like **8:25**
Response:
**5:48**
